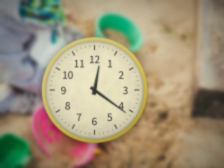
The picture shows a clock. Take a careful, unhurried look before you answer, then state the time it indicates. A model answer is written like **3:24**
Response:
**12:21**
